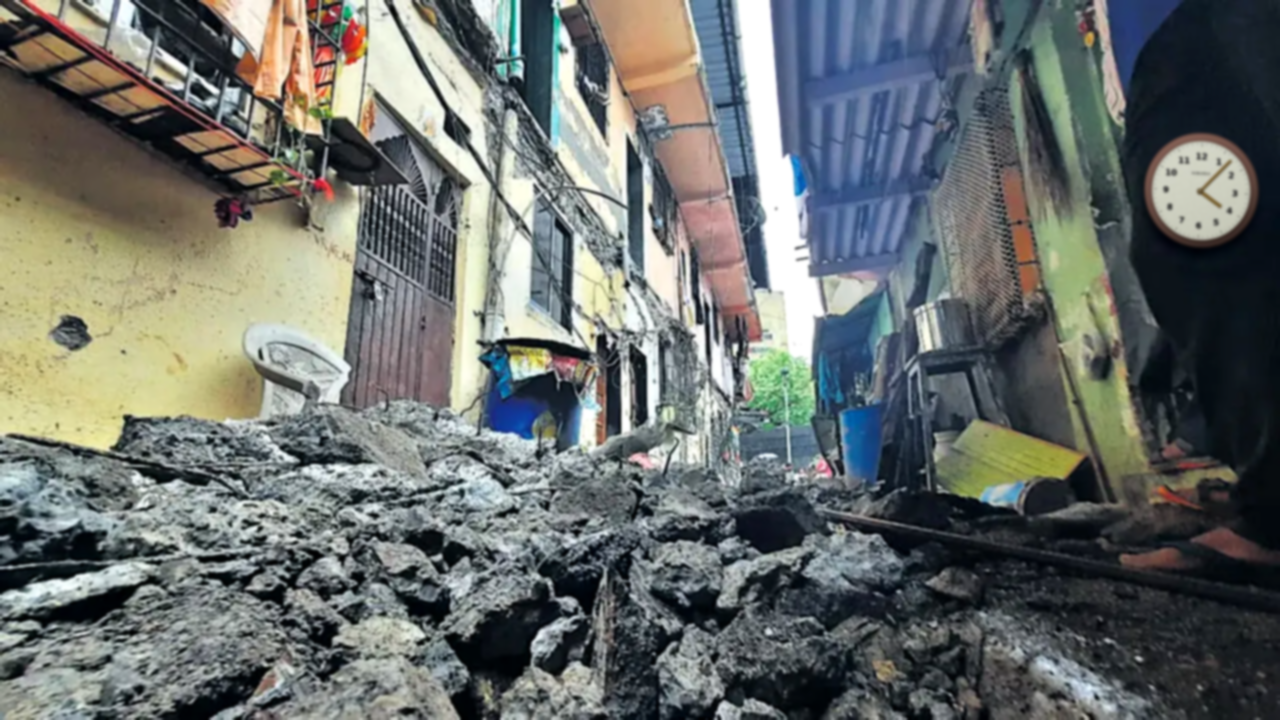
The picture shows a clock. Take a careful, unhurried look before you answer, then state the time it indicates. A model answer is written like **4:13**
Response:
**4:07**
